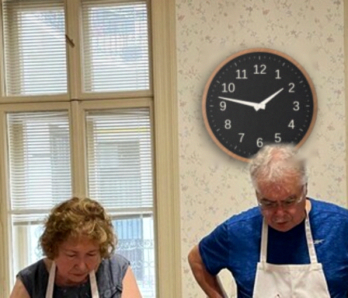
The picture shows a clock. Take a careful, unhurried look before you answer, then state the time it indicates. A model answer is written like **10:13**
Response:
**1:47**
